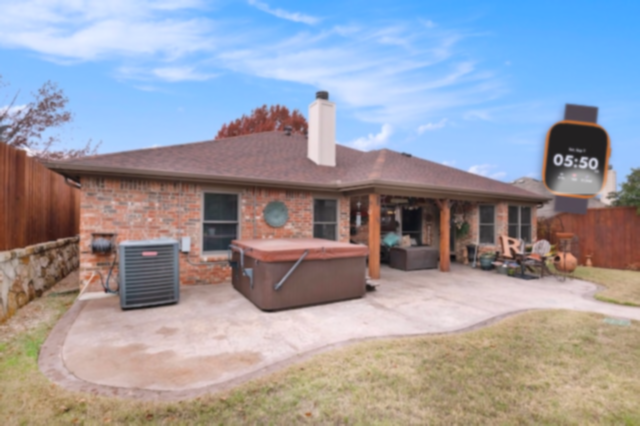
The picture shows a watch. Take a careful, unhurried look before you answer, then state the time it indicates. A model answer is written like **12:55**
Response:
**5:50**
